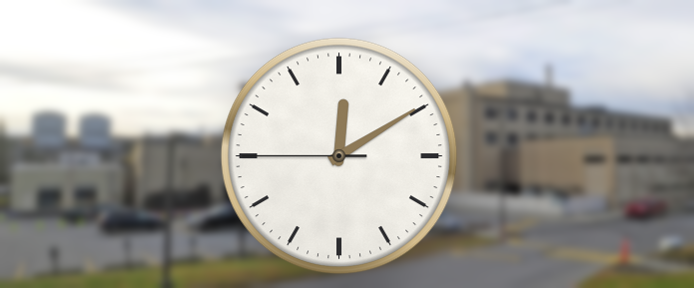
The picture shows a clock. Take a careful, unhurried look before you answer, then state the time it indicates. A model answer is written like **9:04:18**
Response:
**12:09:45**
